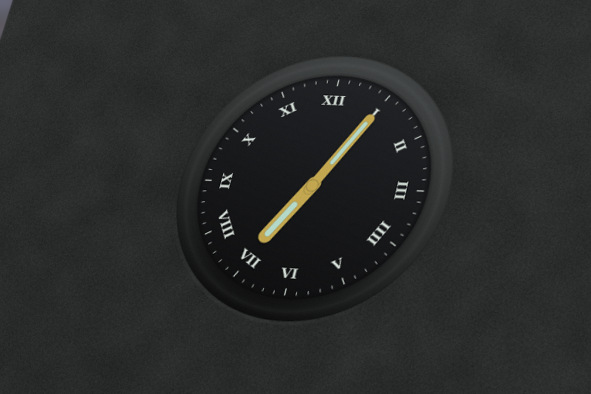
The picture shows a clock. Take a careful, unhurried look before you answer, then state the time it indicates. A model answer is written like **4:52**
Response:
**7:05**
